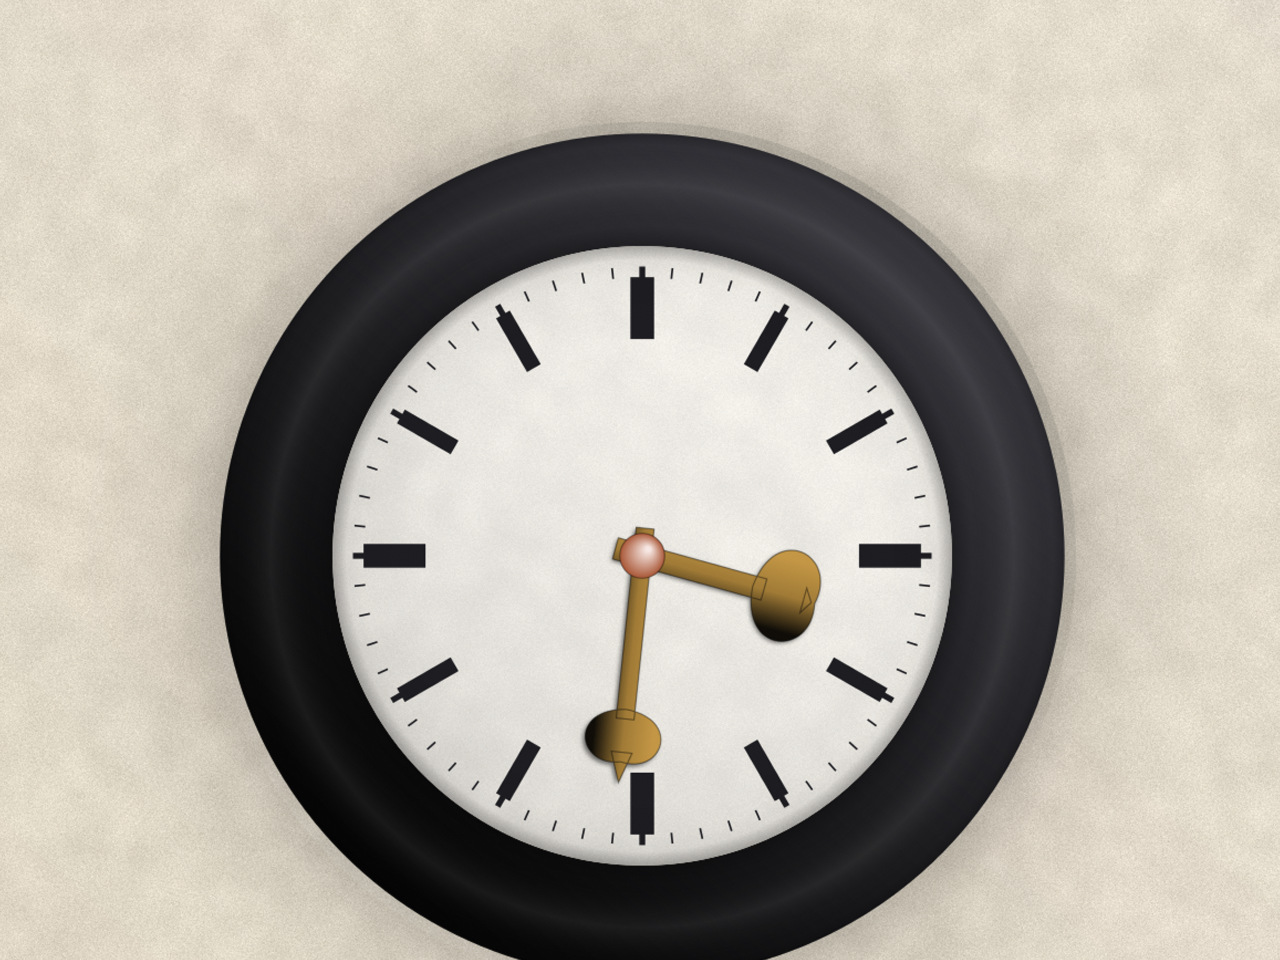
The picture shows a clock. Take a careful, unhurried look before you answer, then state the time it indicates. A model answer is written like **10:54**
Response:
**3:31**
